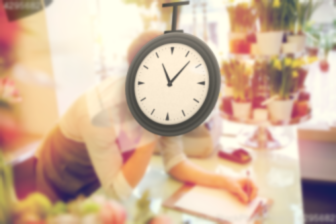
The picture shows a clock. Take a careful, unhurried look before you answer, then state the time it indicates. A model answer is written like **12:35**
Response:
**11:07**
